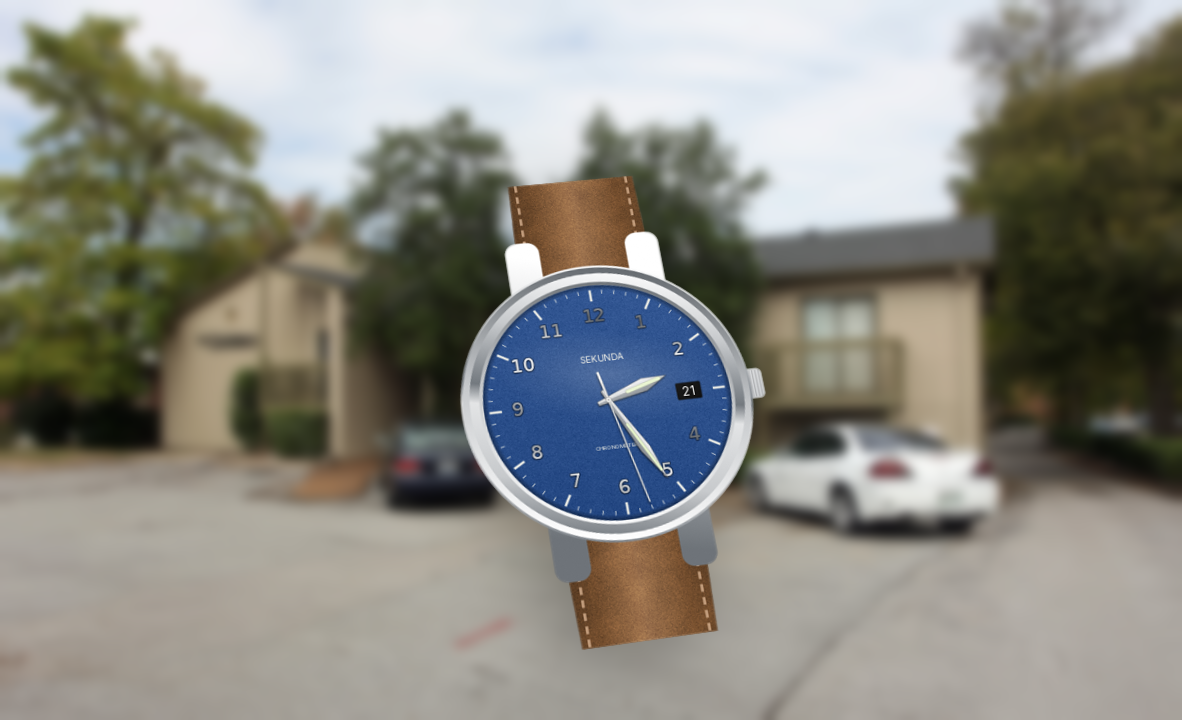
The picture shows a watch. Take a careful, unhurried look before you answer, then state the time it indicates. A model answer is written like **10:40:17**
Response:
**2:25:28**
